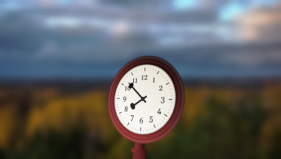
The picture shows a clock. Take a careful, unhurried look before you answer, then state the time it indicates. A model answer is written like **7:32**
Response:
**7:52**
